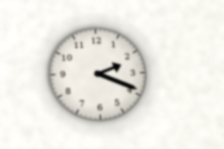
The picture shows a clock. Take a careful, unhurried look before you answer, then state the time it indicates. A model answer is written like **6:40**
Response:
**2:19**
